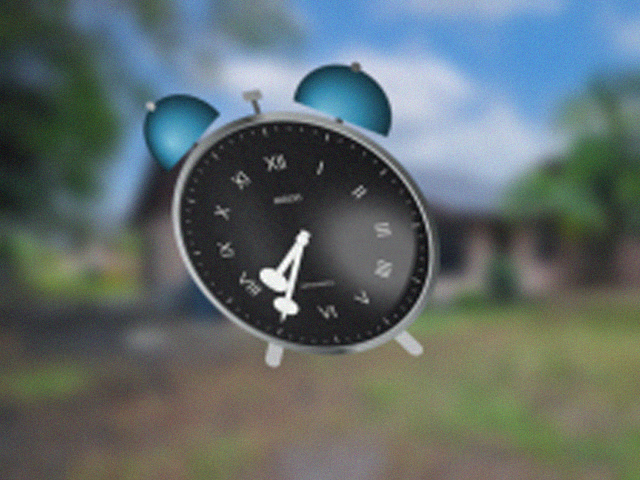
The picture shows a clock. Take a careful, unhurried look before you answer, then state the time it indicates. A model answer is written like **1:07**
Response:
**7:35**
